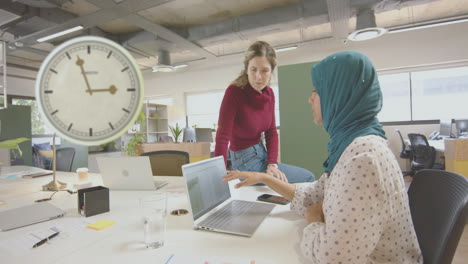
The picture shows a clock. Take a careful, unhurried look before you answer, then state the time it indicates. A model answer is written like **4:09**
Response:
**2:57**
